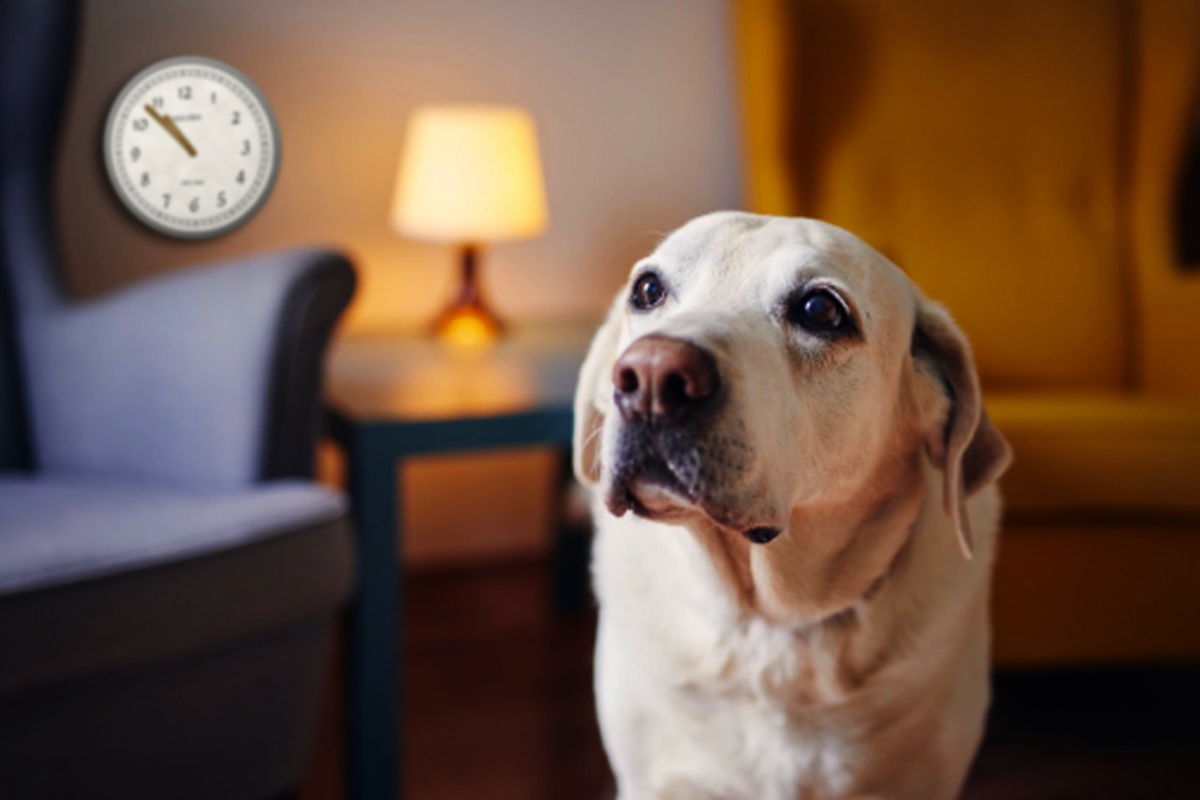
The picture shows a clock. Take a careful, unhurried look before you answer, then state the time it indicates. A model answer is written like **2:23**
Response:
**10:53**
